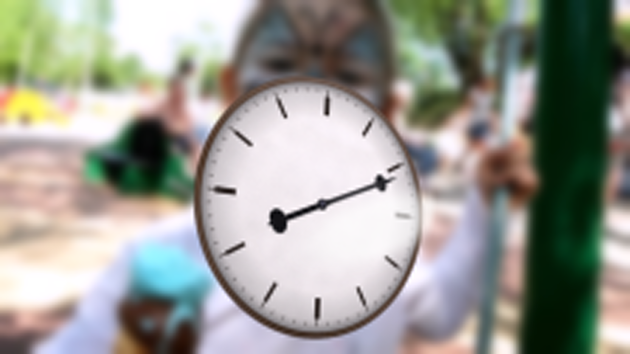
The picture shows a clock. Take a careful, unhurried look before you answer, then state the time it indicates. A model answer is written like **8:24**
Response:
**8:11**
